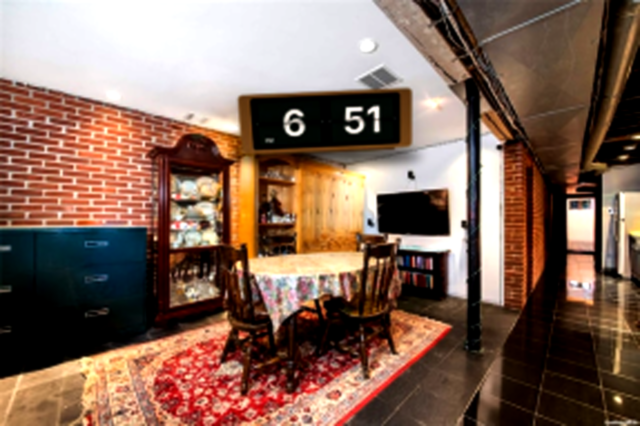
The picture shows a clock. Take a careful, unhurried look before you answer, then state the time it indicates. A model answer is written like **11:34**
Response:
**6:51**
